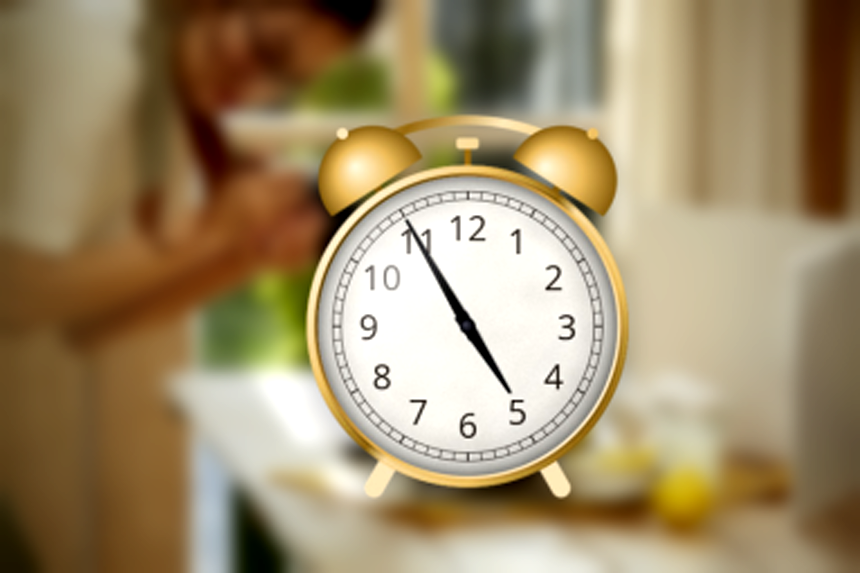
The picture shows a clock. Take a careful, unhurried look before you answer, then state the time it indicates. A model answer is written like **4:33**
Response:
**4:55**
